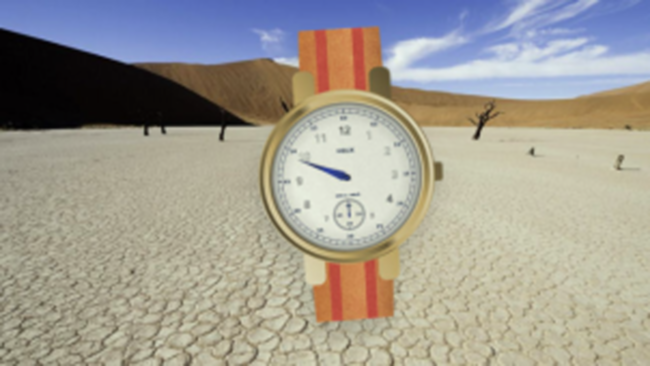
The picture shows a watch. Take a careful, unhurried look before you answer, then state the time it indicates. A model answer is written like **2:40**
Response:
**9:49**
